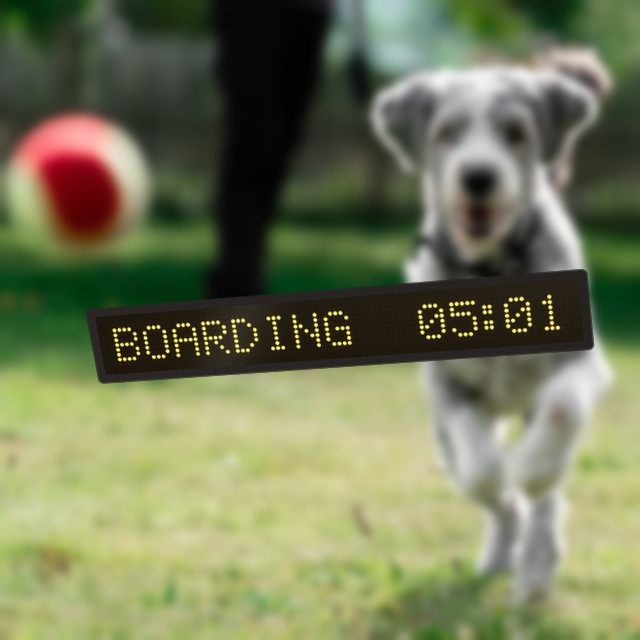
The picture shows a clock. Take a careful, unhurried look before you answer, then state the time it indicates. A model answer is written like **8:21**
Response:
**5:01**
